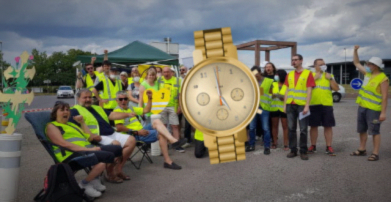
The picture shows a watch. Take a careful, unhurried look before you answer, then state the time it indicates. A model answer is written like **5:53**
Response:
**4:59**
